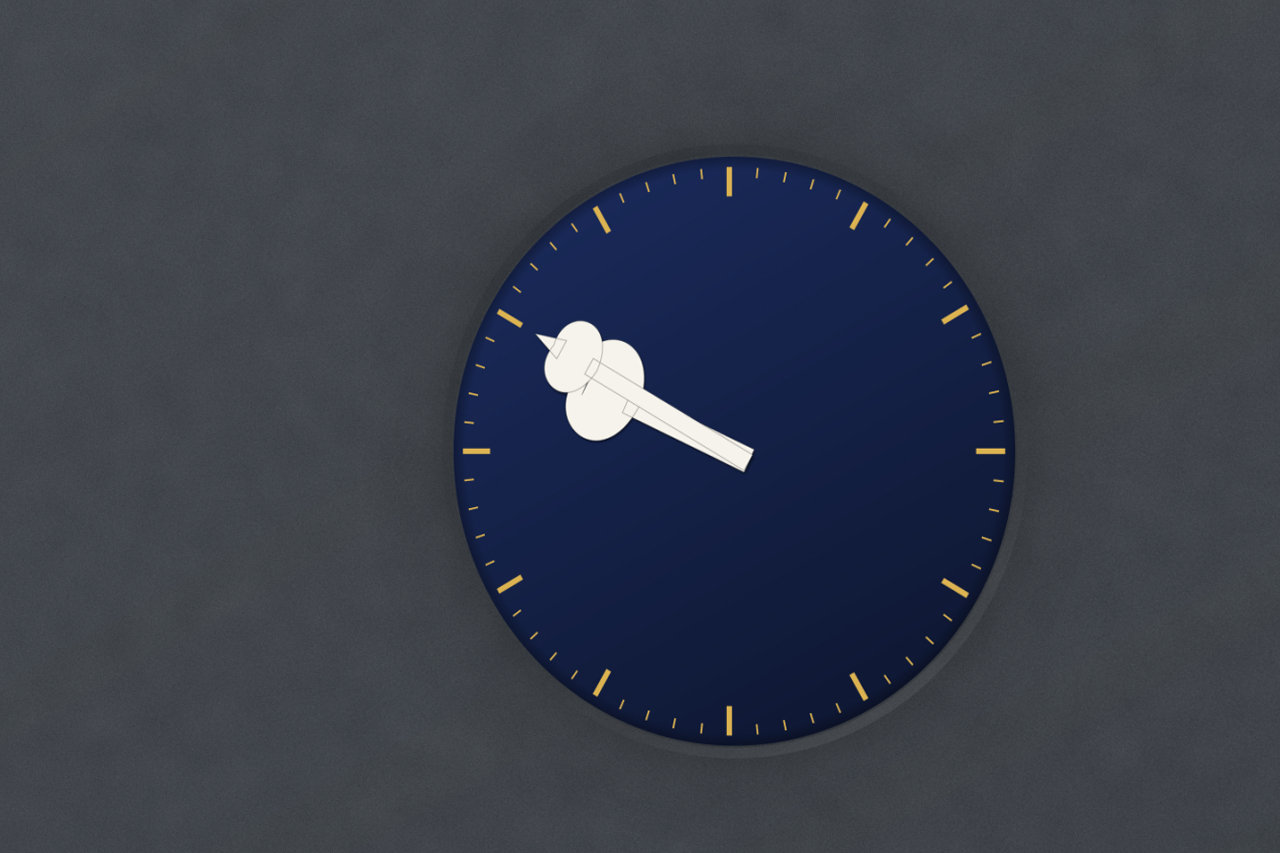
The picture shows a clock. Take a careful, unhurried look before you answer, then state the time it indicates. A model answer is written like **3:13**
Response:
**9:50**
